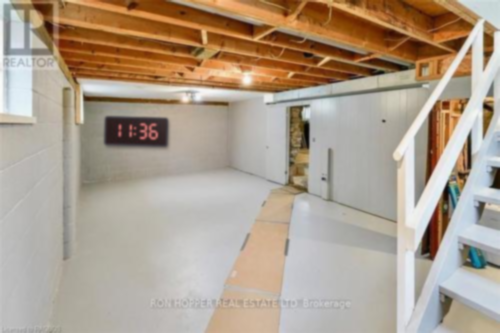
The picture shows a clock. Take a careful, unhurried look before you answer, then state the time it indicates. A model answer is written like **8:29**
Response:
**11:36**
